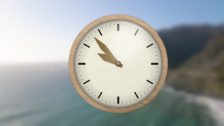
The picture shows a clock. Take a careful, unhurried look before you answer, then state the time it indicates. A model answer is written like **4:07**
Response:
**9:53**
